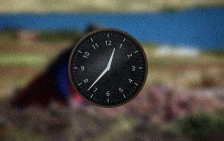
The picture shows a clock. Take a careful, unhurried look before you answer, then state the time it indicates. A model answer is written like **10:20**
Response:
**12:37**
